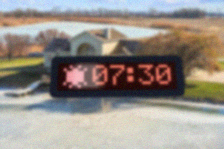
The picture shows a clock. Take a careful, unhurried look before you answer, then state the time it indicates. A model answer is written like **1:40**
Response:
**7:30**
